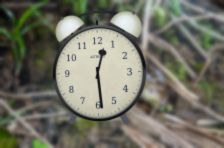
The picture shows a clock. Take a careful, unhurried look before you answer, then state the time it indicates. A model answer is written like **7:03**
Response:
**12:29**
